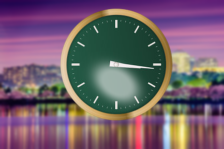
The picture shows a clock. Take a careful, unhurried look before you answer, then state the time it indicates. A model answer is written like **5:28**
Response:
**3:16**
